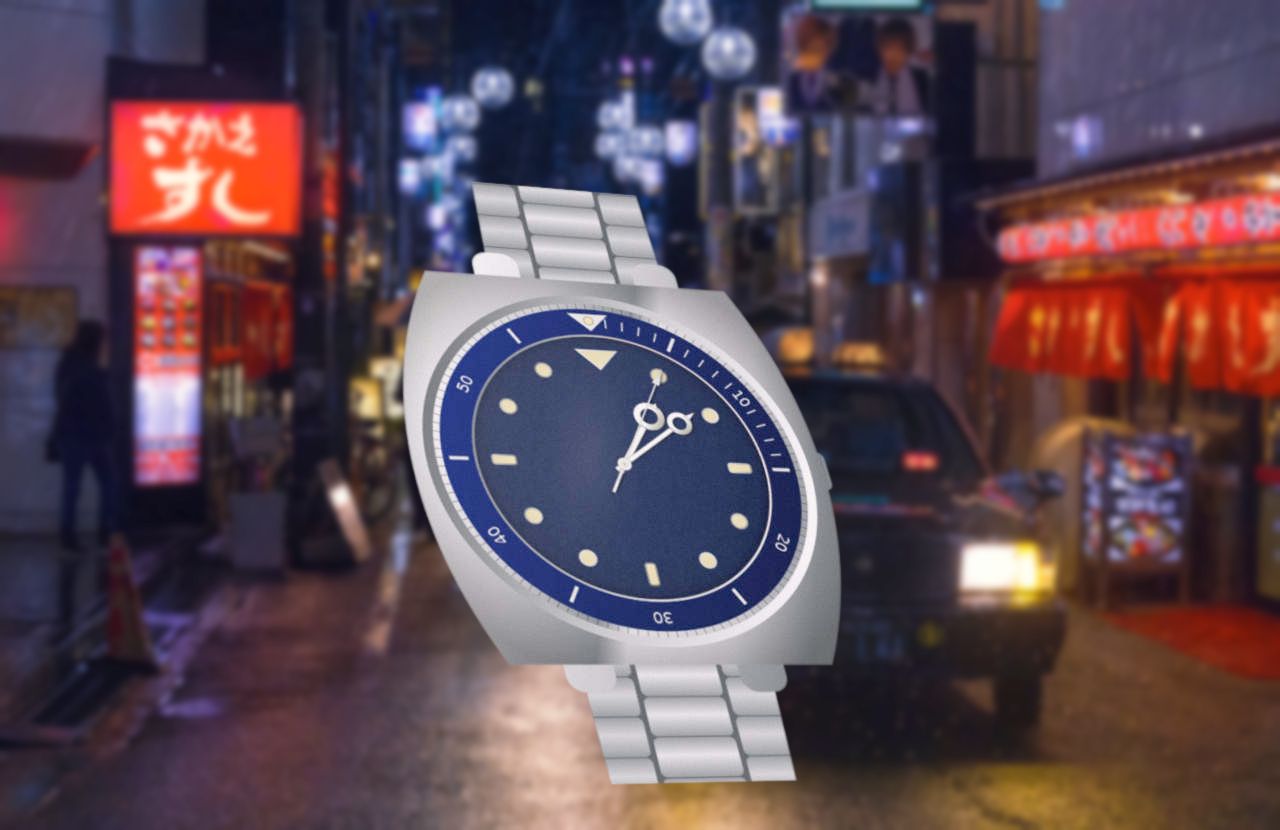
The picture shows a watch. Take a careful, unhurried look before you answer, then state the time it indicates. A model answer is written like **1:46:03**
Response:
**1:09:05**
